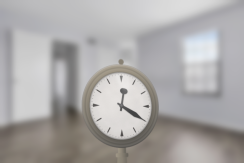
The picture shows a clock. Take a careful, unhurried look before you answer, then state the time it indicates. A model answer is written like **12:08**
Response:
**12:20**
